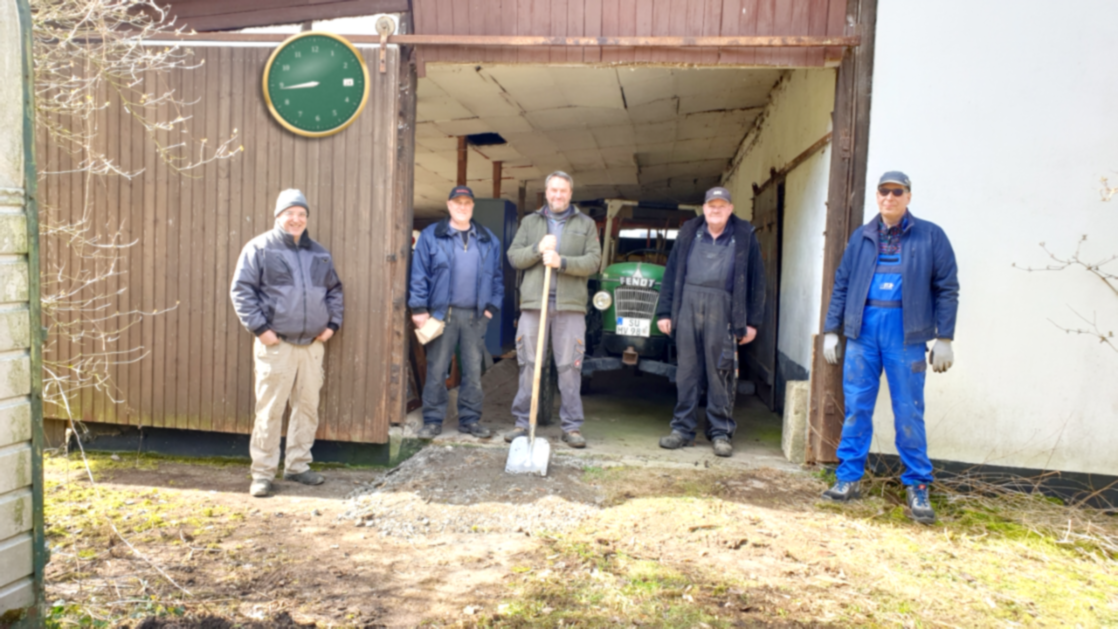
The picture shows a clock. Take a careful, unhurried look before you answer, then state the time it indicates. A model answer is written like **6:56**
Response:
**8:44**
